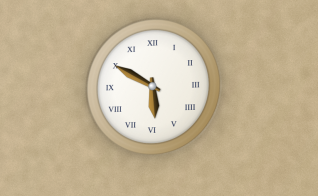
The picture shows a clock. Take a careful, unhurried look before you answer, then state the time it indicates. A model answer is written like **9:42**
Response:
**5:50**
